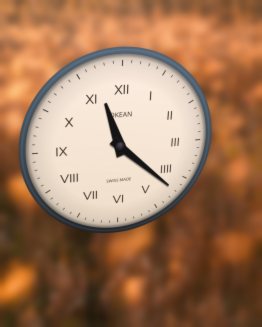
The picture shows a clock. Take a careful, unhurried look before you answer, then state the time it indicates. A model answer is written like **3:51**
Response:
**11:22**
